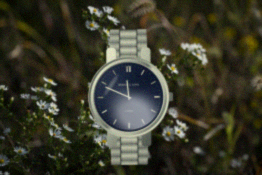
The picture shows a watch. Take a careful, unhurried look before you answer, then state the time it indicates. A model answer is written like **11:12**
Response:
**11:49**
